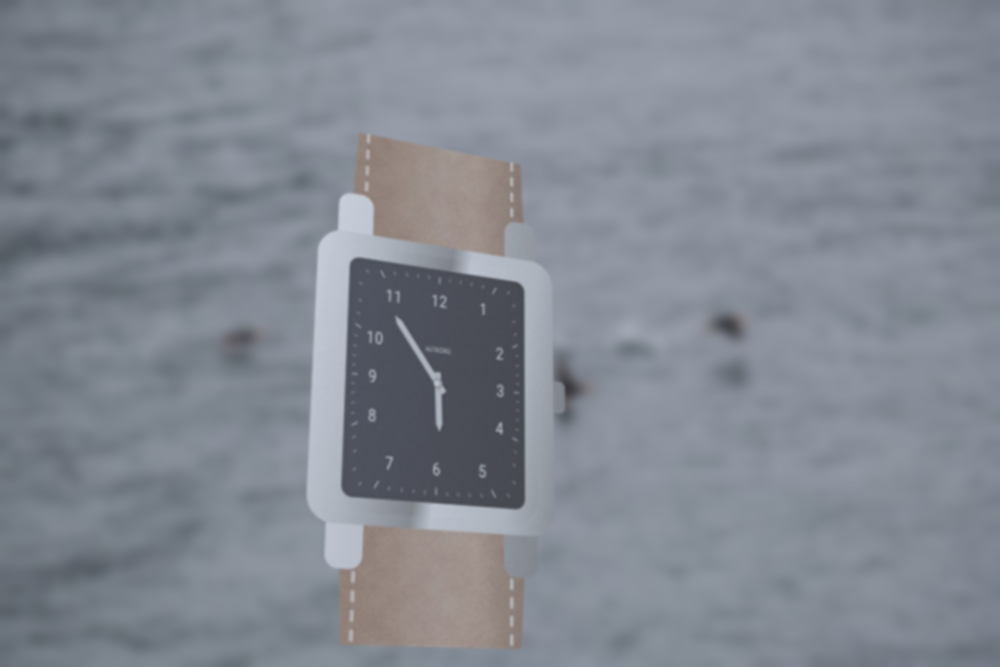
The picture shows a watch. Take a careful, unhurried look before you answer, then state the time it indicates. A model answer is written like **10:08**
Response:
**5:54**
